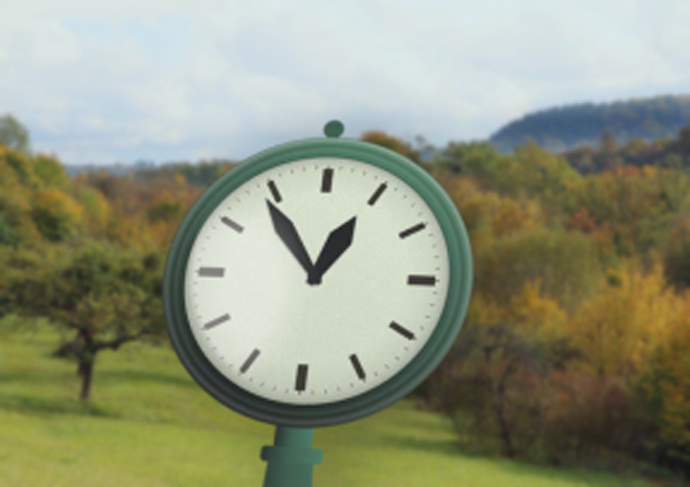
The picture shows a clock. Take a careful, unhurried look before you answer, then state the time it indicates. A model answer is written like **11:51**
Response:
**12:54**
